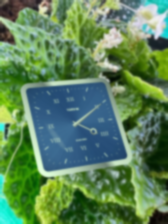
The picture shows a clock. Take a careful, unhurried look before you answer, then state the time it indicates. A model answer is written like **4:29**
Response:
**4:10**
